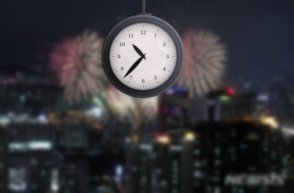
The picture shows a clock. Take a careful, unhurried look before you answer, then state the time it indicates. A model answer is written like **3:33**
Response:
**10:37**
